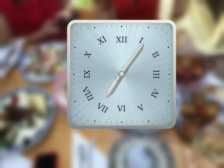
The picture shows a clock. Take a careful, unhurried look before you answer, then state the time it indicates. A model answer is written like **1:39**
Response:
**7:06**
